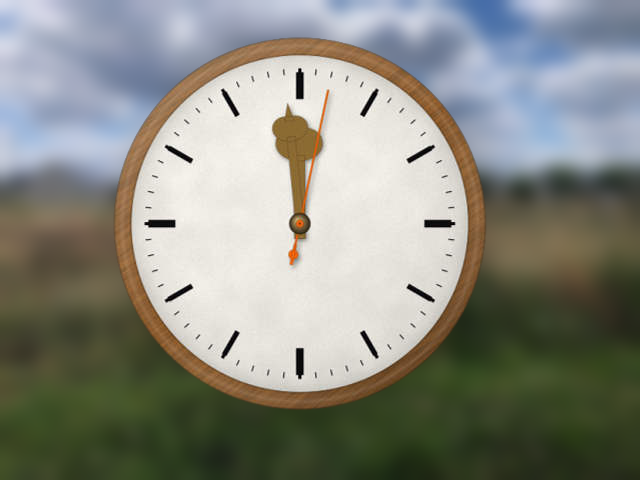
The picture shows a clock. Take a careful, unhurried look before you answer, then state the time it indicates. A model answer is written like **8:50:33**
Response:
**11:59:02**
